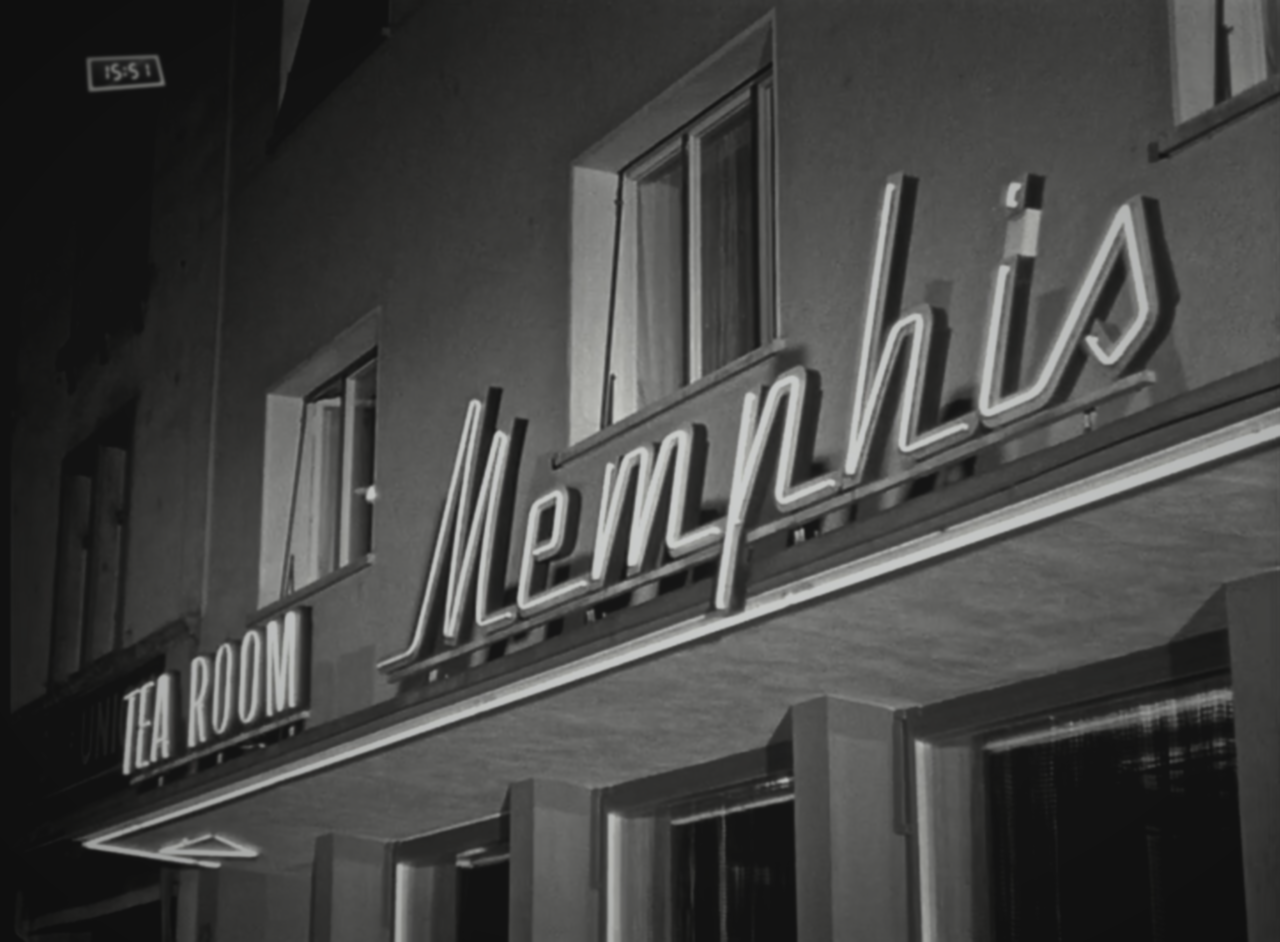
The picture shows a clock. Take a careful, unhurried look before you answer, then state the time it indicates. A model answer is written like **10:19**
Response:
**15:51**
